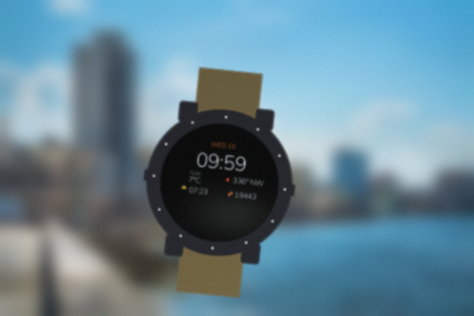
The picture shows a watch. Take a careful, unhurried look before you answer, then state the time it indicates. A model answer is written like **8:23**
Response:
**9:59**
